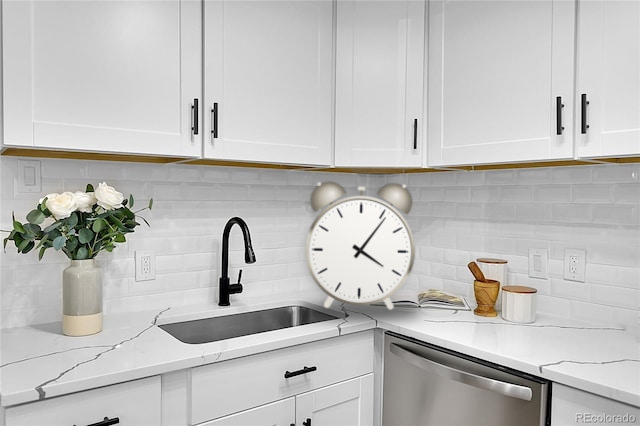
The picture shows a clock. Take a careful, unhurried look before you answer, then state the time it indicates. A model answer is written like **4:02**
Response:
**4:06**
